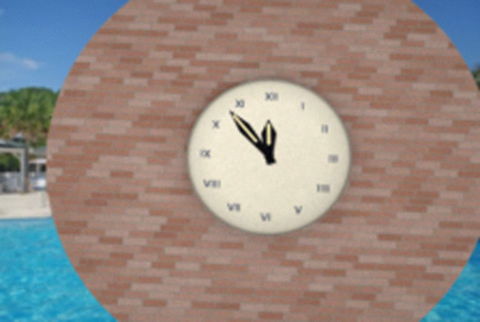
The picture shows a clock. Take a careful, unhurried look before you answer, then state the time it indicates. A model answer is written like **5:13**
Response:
**11:53**
